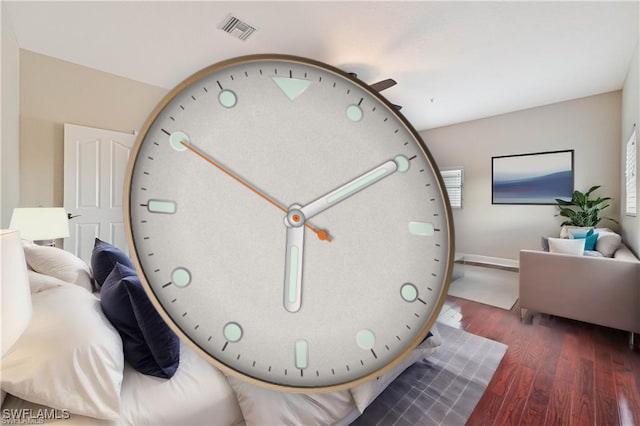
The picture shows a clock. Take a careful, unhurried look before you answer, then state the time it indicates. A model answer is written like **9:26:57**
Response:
**6:09:50**
